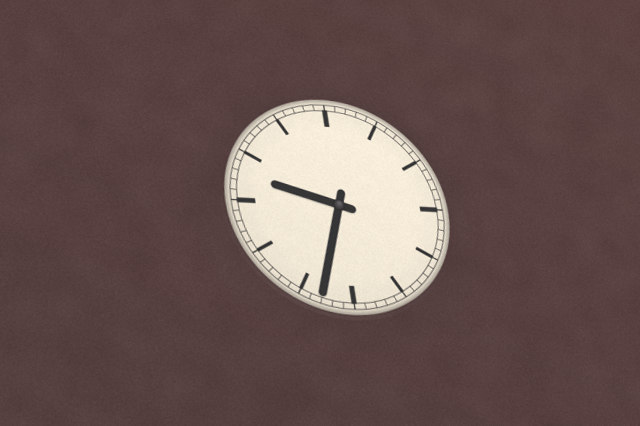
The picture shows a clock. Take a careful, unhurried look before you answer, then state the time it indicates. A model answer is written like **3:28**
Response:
**9:33**
